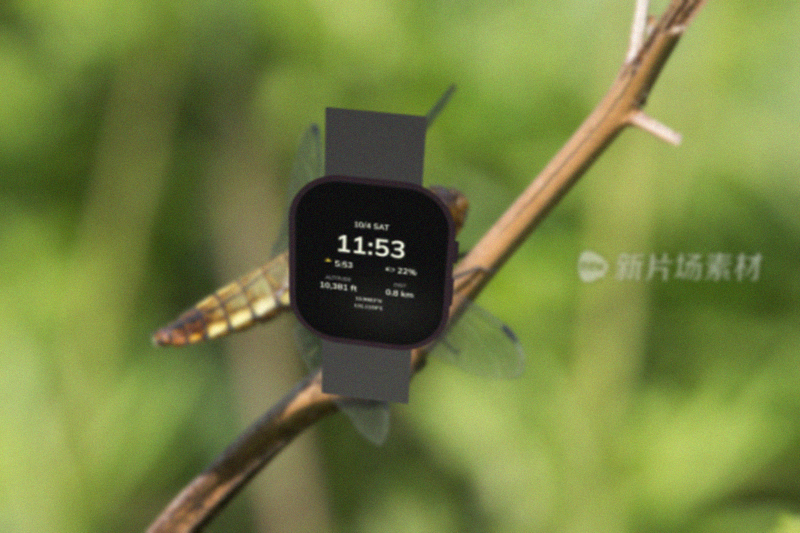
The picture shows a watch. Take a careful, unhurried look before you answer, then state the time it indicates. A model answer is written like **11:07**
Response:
**11:53**
